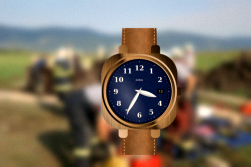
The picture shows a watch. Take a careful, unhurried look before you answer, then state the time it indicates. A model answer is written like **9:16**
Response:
**3:35**
